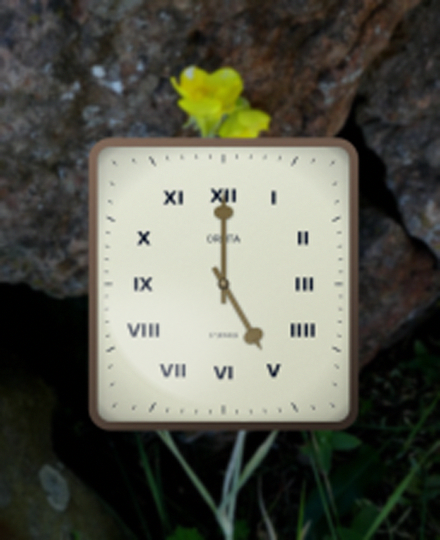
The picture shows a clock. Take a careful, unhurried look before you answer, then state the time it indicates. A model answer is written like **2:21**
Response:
**5:00**
